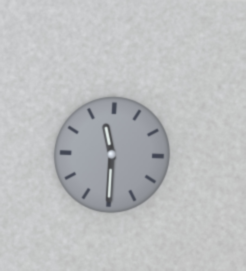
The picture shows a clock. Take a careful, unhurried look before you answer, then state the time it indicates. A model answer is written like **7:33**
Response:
**11:30**
